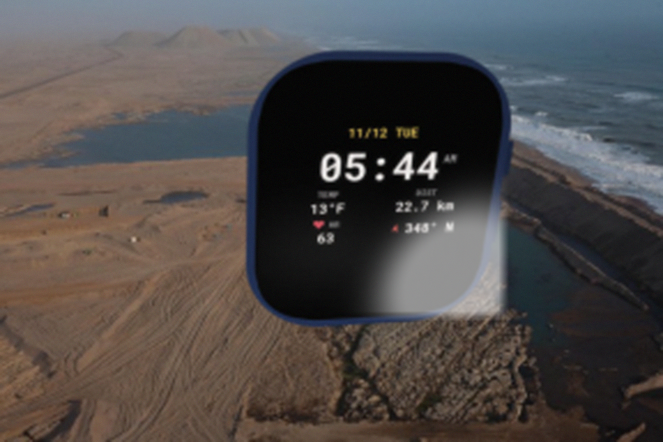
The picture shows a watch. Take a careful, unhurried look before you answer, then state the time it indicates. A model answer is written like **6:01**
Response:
**5:44**
